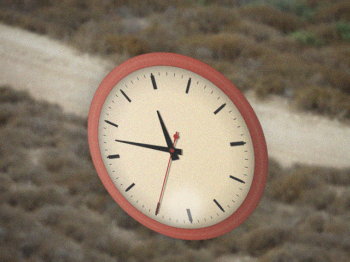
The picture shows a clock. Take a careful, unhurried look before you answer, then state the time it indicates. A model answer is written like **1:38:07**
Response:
**11:47:35**
